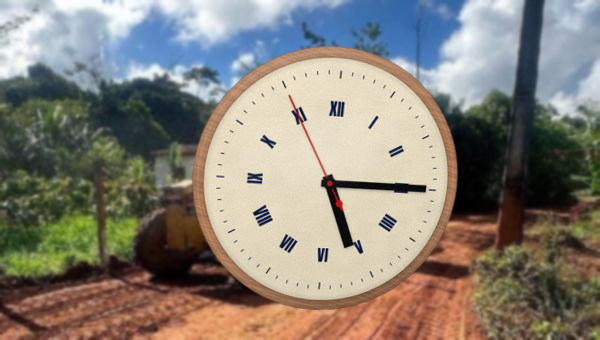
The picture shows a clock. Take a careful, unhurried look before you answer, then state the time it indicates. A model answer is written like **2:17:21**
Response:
**5:14:55**
